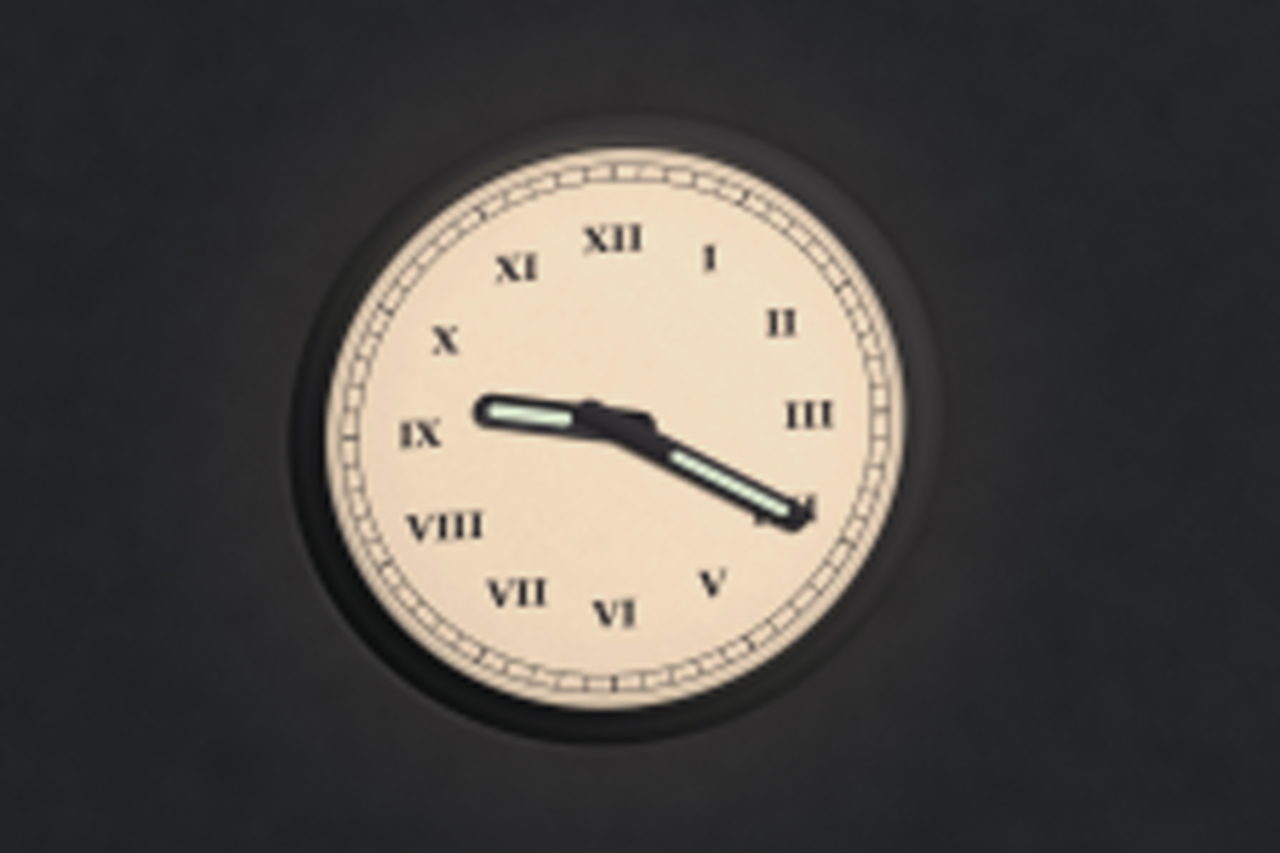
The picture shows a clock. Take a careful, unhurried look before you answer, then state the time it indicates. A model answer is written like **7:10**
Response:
**9:20**
